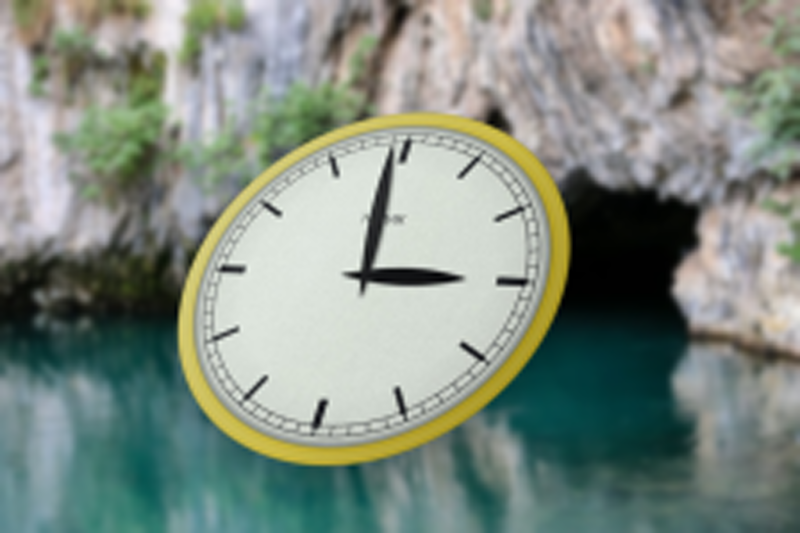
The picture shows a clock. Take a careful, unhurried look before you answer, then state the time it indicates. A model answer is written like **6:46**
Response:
**2:59**
